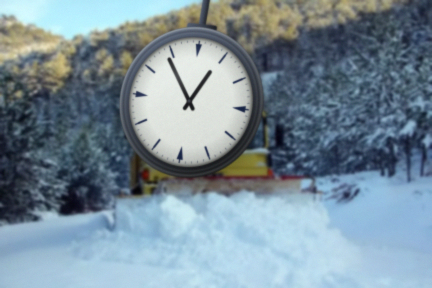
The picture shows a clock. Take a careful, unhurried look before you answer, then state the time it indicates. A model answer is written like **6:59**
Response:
**12:54**
